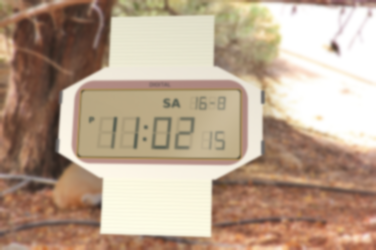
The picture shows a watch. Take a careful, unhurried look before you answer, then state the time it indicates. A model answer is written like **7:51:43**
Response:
**11:02:15**
